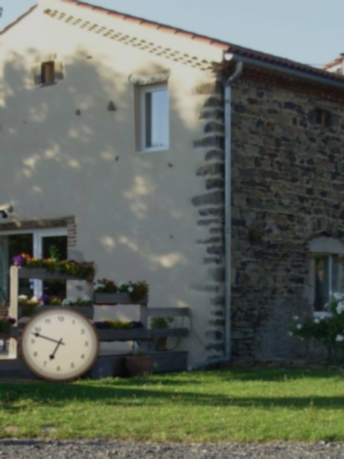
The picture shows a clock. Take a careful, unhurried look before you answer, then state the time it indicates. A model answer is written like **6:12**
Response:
**6:48**
